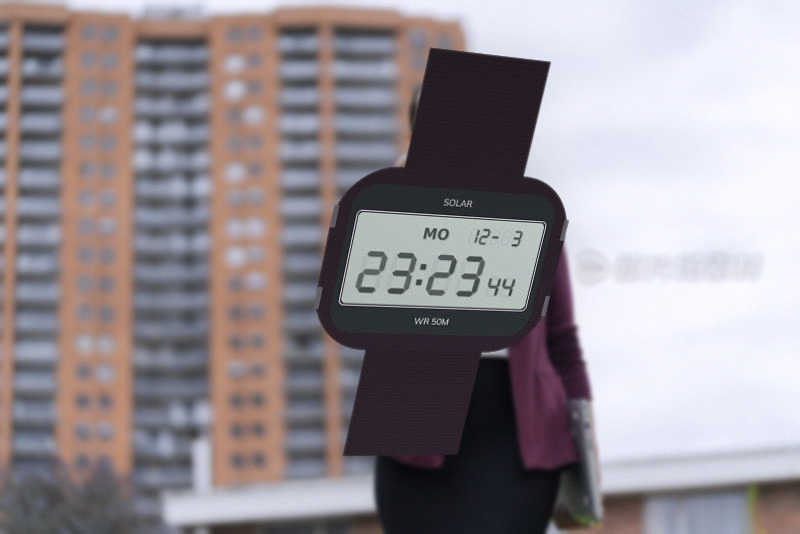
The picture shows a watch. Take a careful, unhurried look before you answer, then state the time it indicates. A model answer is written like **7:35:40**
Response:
**23:23:44**
